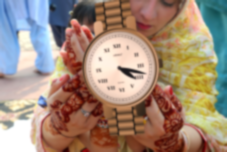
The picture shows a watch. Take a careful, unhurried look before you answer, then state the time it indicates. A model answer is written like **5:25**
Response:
**4:18**
